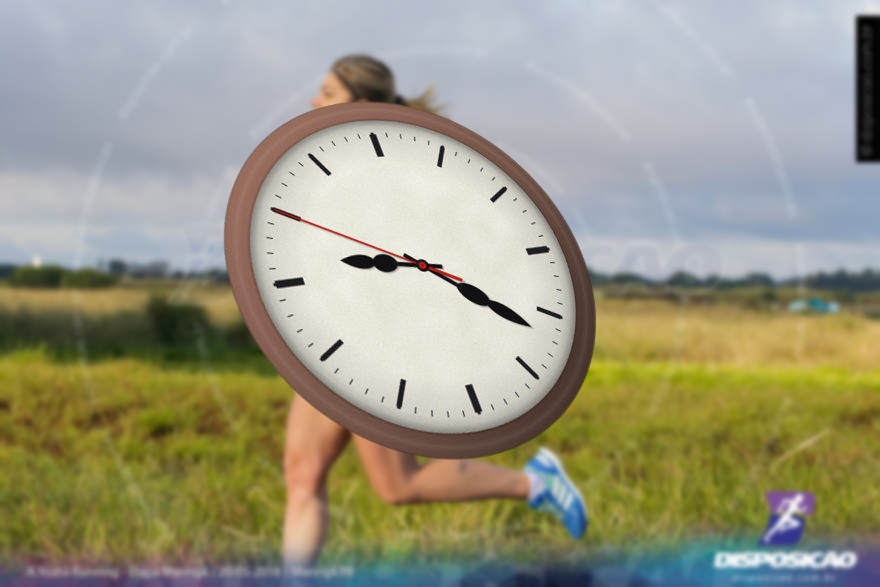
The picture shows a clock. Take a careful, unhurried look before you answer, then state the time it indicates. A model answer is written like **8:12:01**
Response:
**9:21:50**
